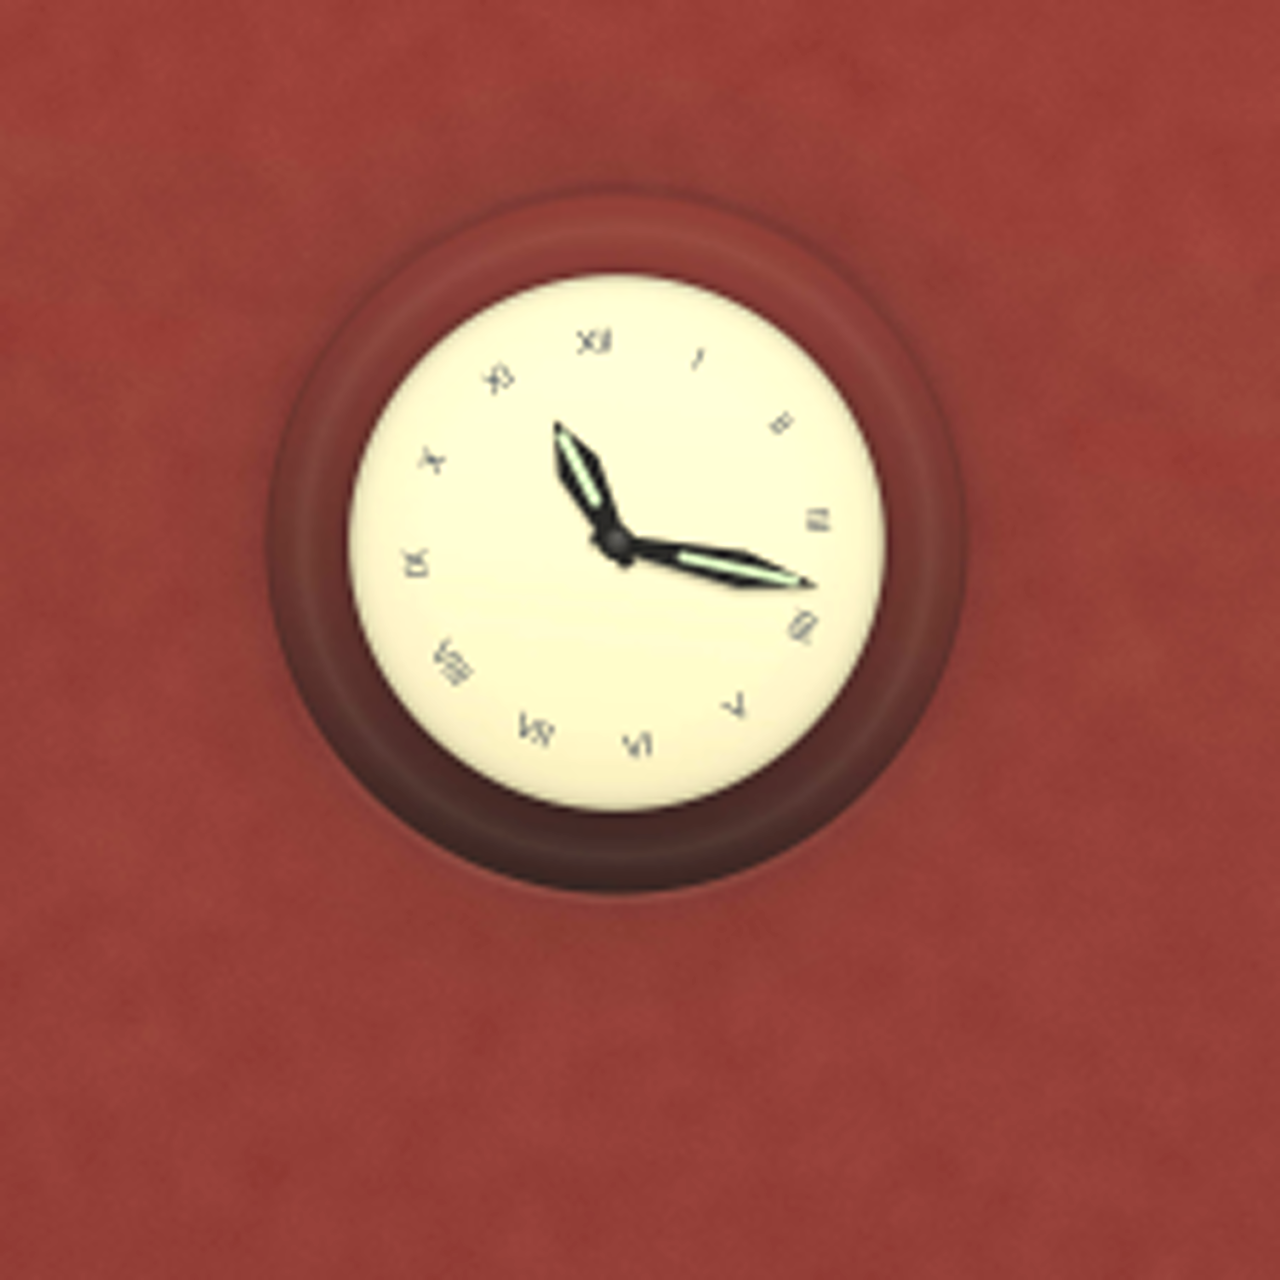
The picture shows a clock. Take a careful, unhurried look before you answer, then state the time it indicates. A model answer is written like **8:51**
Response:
**11:18**
